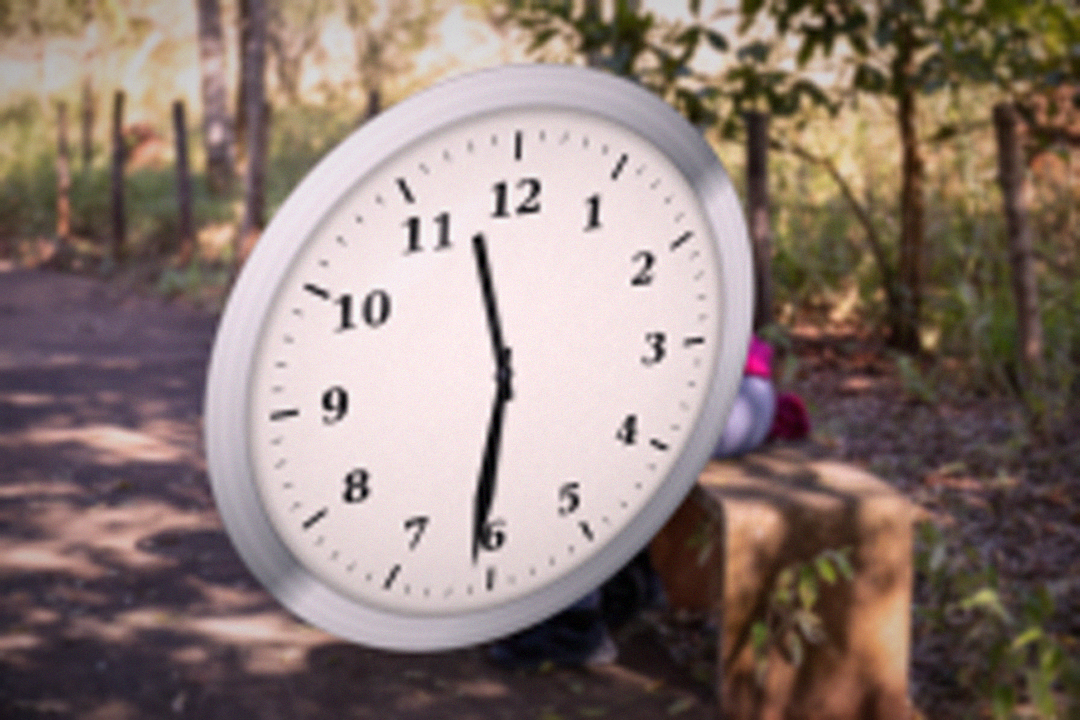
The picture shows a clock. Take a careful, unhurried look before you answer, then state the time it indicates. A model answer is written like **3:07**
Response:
**11:31**
